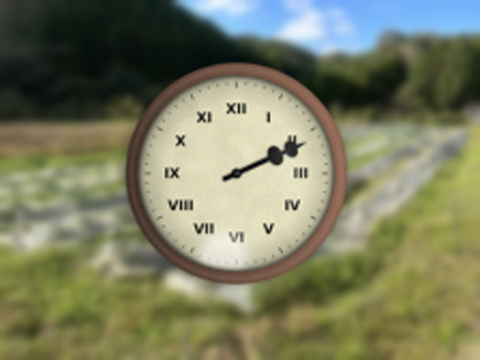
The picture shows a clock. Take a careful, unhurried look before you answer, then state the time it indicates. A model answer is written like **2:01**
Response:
**2:11**
